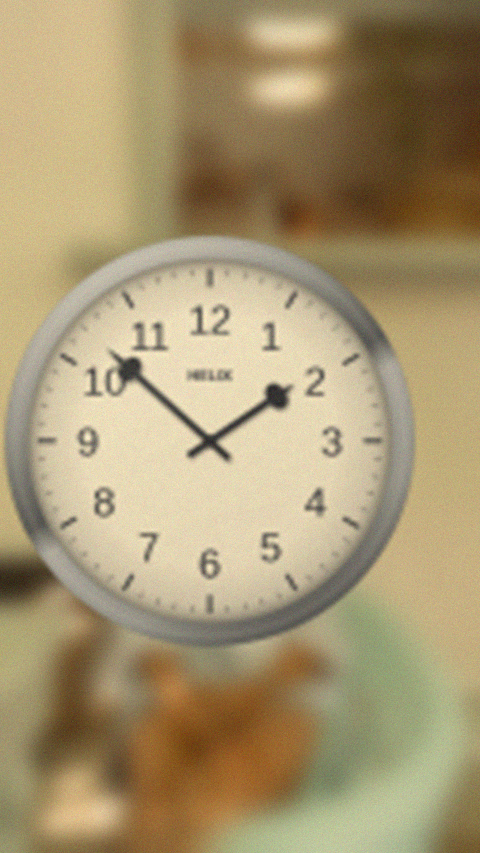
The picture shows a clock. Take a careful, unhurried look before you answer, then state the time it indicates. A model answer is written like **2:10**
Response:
**1:52**
